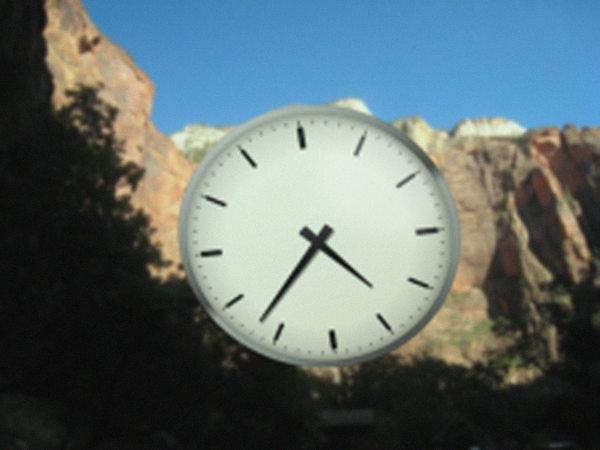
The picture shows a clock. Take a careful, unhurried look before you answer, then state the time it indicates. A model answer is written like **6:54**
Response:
**4:37**
